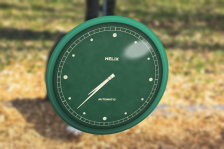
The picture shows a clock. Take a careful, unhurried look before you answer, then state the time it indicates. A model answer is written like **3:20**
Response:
**7:37**
